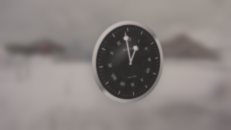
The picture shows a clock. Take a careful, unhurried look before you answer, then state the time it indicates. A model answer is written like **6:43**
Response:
**12:59**
